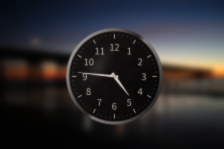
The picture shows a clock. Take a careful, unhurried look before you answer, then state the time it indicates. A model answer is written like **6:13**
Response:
**4:46**
